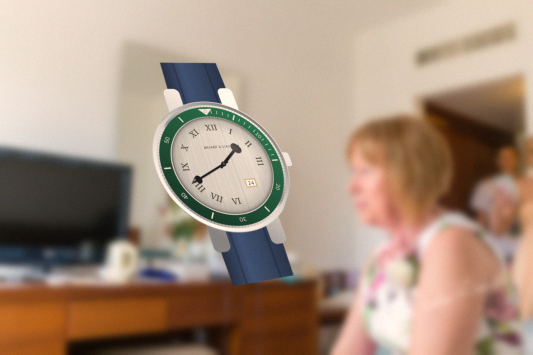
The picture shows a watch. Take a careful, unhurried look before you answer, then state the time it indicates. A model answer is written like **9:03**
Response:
**1:41**
